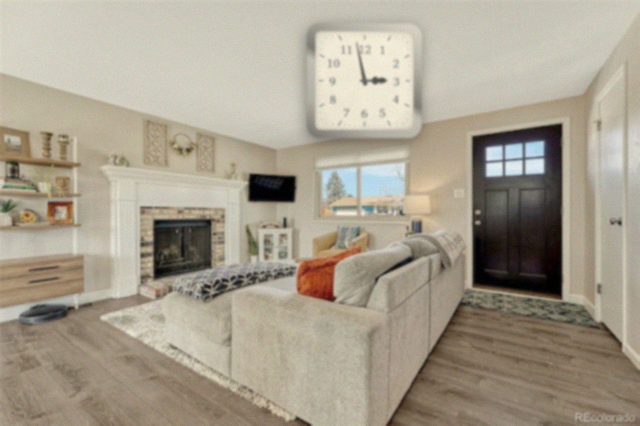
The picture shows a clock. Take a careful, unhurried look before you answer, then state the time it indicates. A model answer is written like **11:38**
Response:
**2:58**
